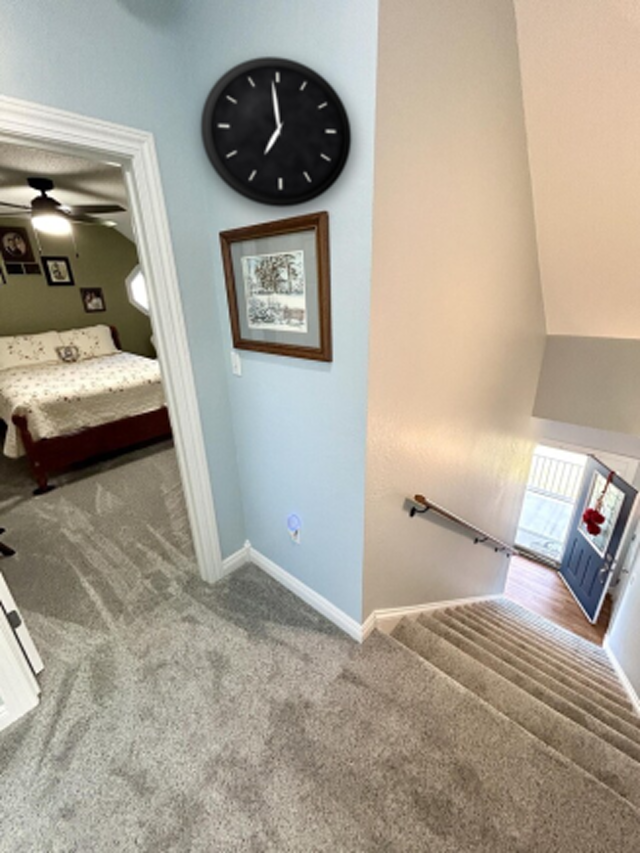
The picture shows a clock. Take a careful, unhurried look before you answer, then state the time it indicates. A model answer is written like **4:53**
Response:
**6:59**
